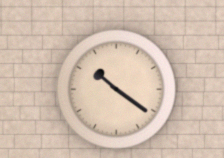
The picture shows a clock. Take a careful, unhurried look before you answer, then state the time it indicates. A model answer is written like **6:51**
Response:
**10:21**
